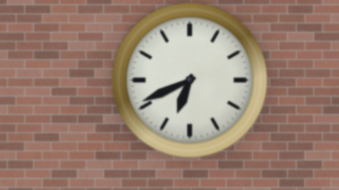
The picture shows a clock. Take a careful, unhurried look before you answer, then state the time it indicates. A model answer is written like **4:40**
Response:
**6:41**
